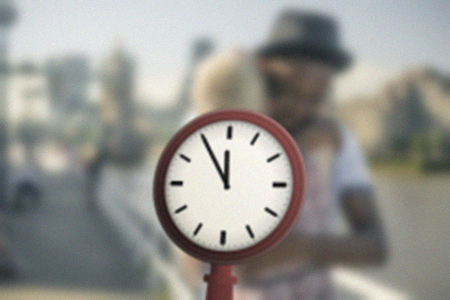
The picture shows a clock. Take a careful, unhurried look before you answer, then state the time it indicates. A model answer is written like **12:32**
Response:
**11:55**
